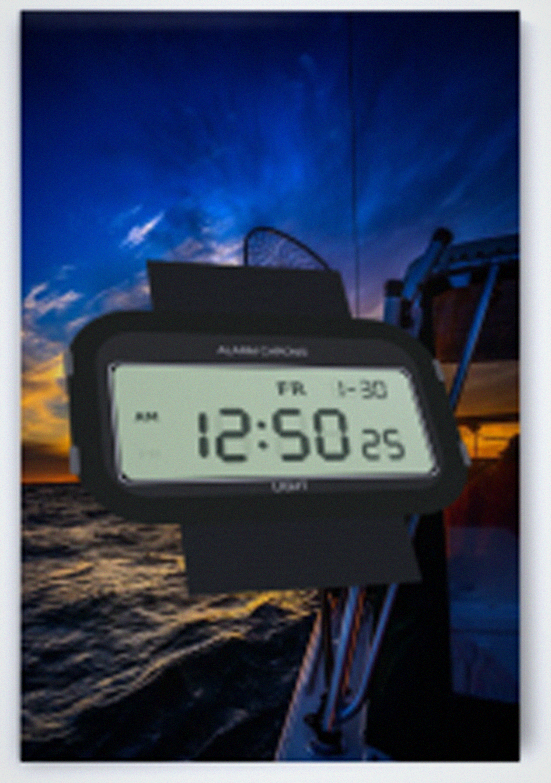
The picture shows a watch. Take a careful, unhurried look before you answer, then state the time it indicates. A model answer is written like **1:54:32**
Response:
**12:50:25**
